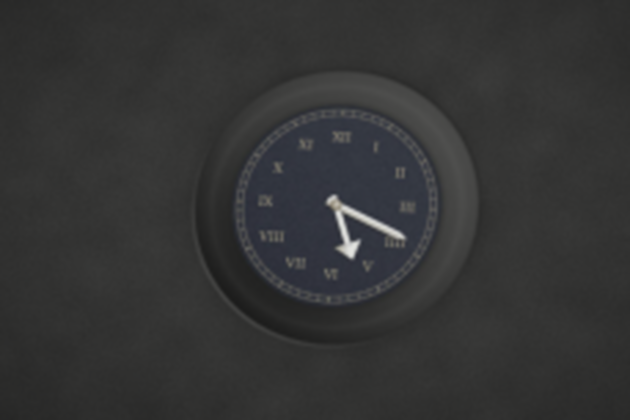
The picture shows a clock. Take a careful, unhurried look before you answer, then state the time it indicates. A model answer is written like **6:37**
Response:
**5:19**
